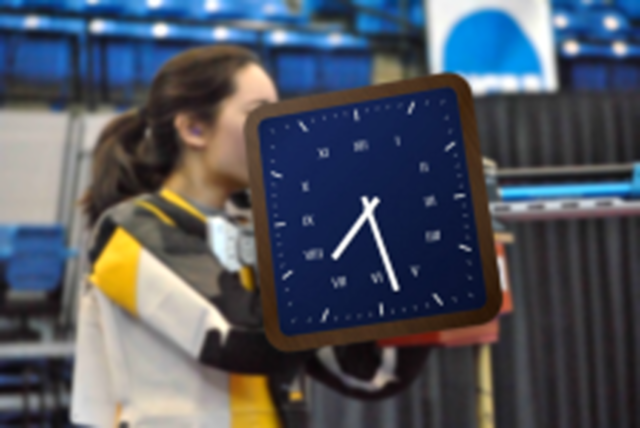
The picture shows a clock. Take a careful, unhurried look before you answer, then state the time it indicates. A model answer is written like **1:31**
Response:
**7:28**
